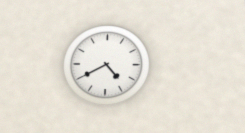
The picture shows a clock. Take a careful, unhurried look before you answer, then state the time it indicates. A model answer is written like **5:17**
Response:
**4:40**
